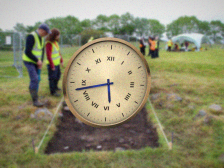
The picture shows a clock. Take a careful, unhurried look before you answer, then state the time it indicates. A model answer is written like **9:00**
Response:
**5:43**
